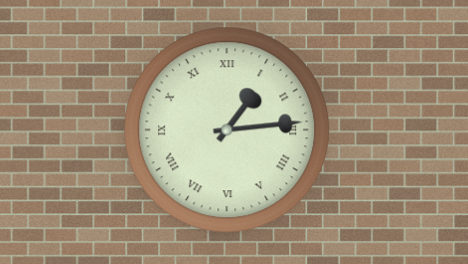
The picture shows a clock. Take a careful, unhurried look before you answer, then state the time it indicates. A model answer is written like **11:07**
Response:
**1:14**
